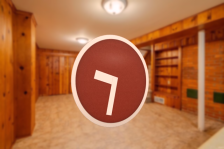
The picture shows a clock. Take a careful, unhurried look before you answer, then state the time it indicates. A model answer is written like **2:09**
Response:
**9:32**
